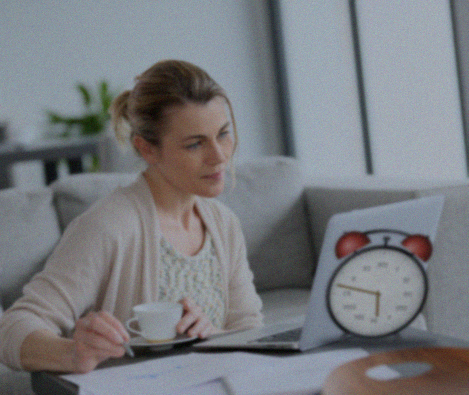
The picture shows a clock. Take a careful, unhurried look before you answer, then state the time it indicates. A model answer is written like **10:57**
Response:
**5:47**
